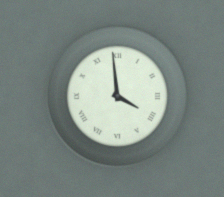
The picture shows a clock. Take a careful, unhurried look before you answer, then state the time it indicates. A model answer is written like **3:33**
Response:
**3:59**
